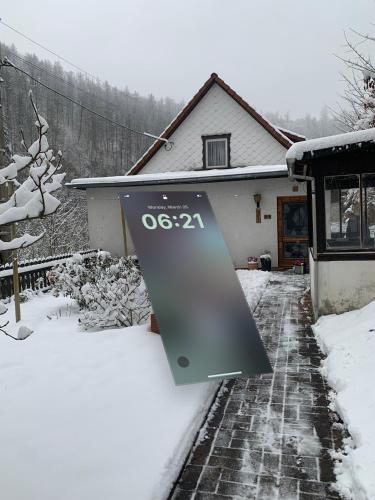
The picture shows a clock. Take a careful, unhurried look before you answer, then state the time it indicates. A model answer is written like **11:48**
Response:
**6:21**
